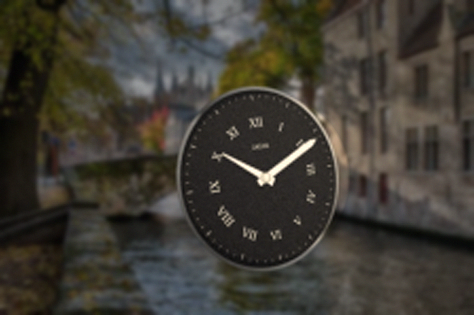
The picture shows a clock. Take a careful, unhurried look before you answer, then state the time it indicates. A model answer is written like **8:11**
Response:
**10:11**
